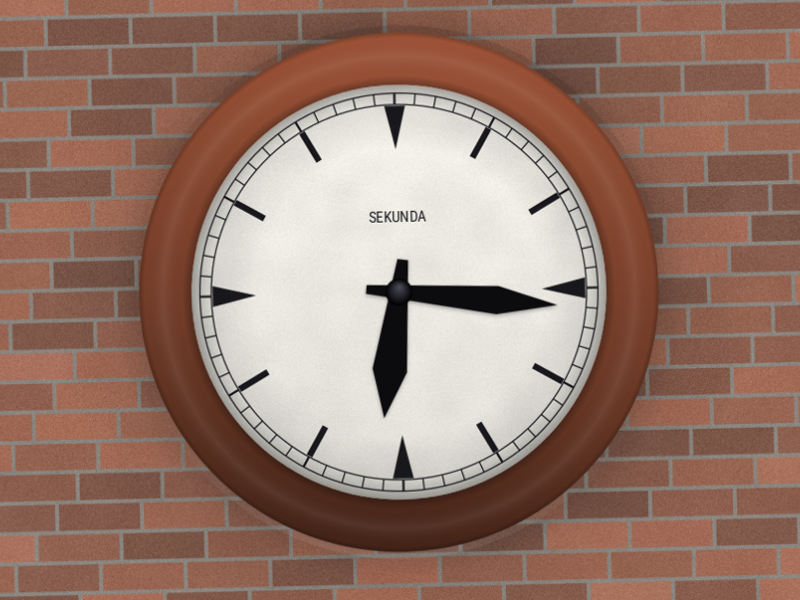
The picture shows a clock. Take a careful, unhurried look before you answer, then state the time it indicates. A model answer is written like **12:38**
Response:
**6:16**
